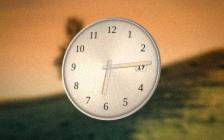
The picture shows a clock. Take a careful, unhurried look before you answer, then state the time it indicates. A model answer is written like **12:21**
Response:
**6:14**
